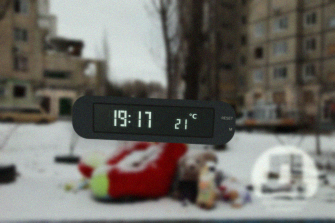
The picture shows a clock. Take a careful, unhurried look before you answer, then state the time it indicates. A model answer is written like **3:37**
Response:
**19:17**
